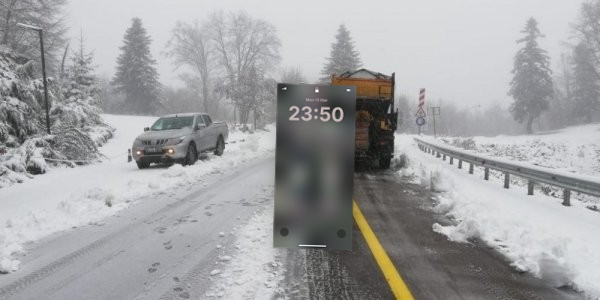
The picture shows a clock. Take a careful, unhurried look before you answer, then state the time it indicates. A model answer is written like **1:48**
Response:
**23:50**
